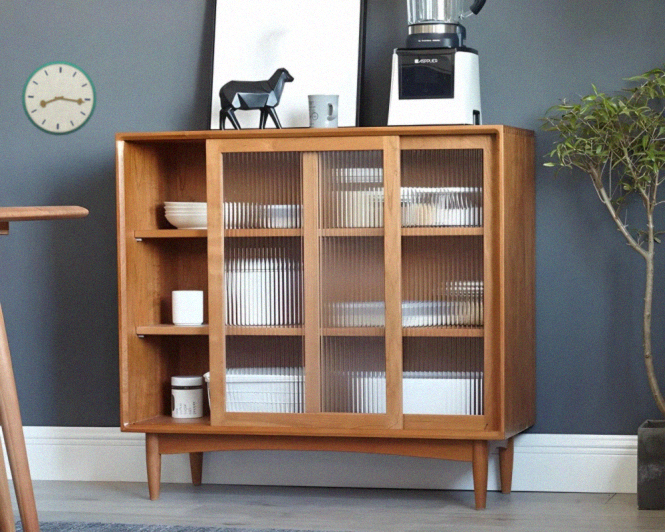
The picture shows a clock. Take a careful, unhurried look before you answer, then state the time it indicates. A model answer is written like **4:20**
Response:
**8:16**
